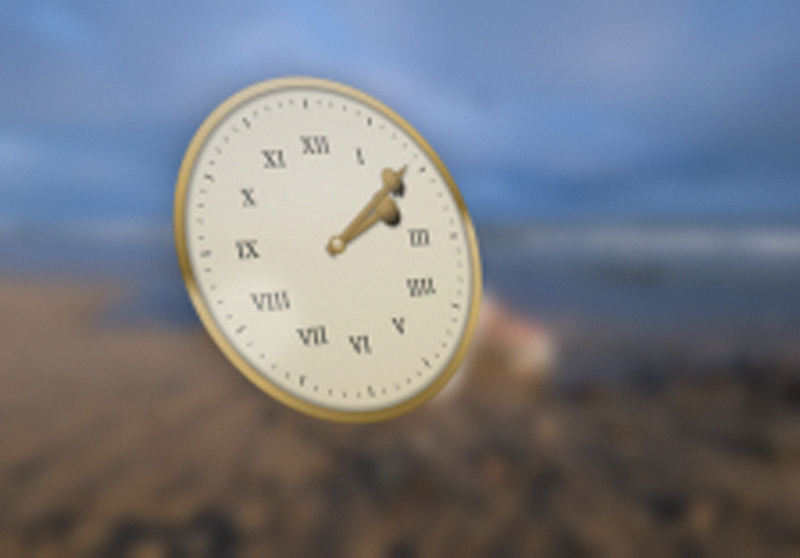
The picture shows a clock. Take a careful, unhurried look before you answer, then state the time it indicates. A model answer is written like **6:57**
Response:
**2:09**
